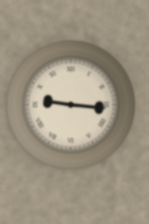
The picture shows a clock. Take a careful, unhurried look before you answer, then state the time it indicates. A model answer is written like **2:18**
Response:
**9:16**
